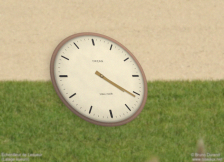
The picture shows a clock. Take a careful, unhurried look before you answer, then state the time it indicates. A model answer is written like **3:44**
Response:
**4:21**
